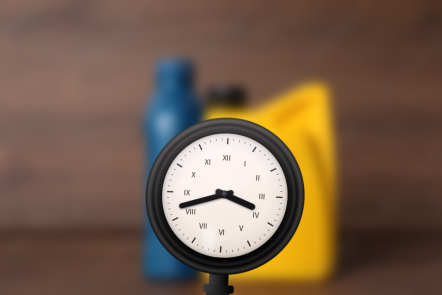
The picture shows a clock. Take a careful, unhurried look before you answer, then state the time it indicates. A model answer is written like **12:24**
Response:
**3:42**
